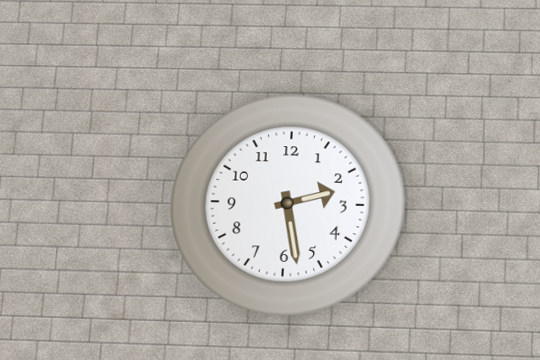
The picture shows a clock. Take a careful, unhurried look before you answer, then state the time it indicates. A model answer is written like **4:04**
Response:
**2:28**
